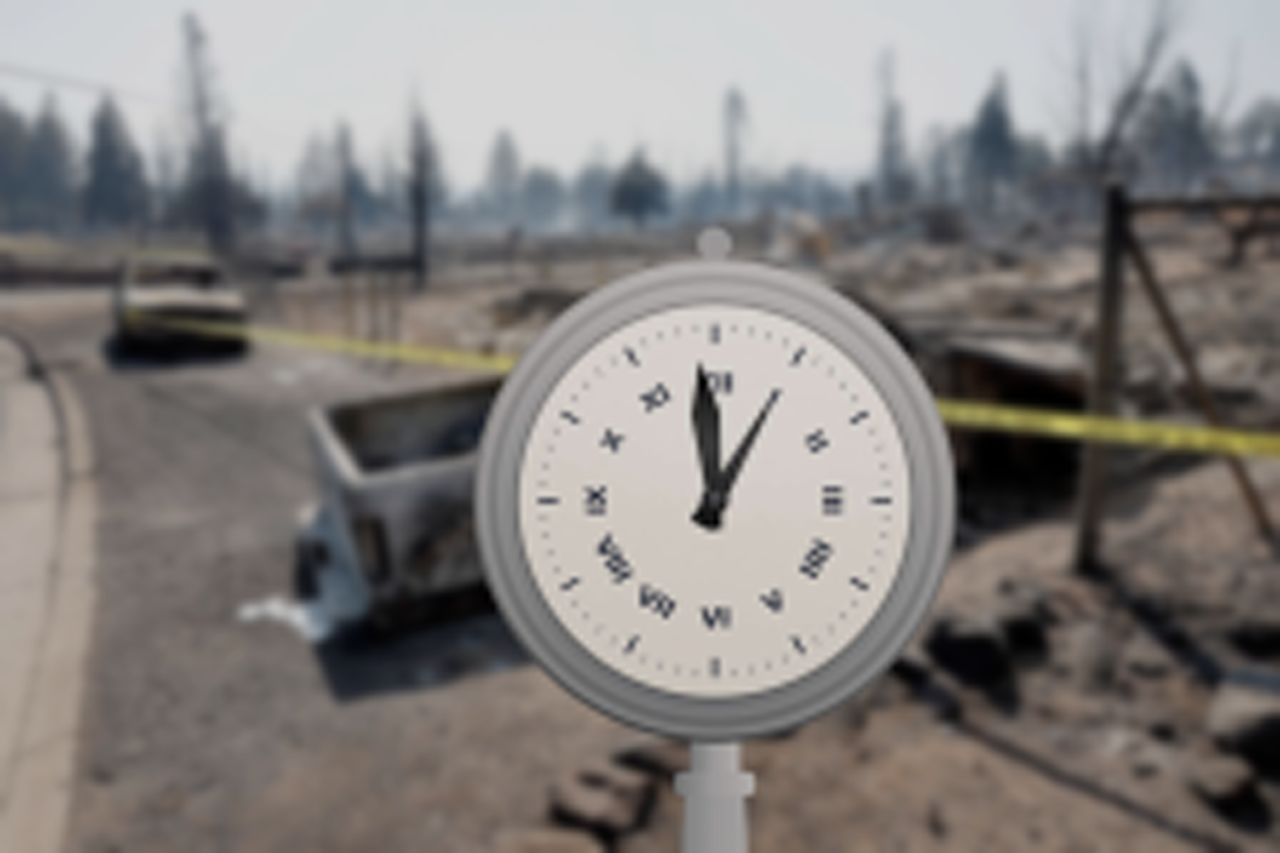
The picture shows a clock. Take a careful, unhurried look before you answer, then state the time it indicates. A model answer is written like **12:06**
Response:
**12:59**
